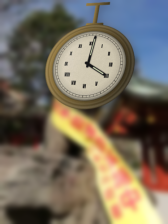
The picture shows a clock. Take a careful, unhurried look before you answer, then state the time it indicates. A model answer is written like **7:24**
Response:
**4:01**
